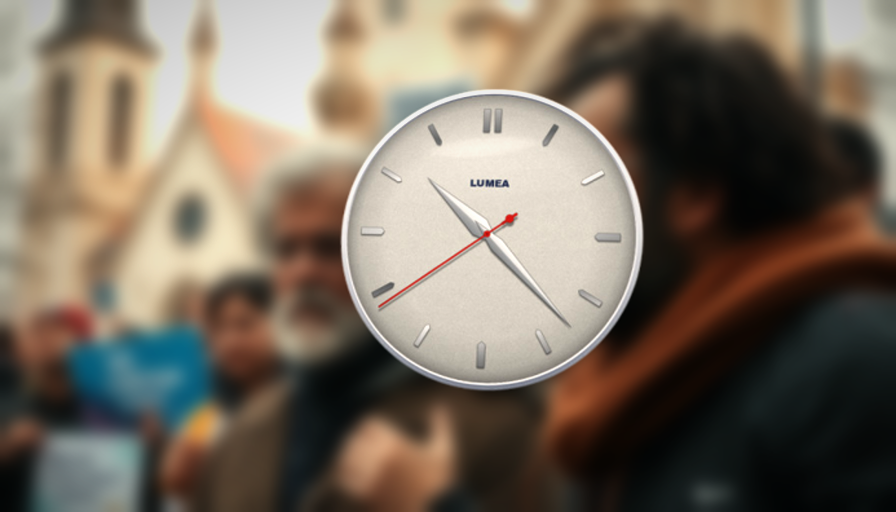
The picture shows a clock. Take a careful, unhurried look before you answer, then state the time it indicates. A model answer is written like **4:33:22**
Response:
**10:22:39**
